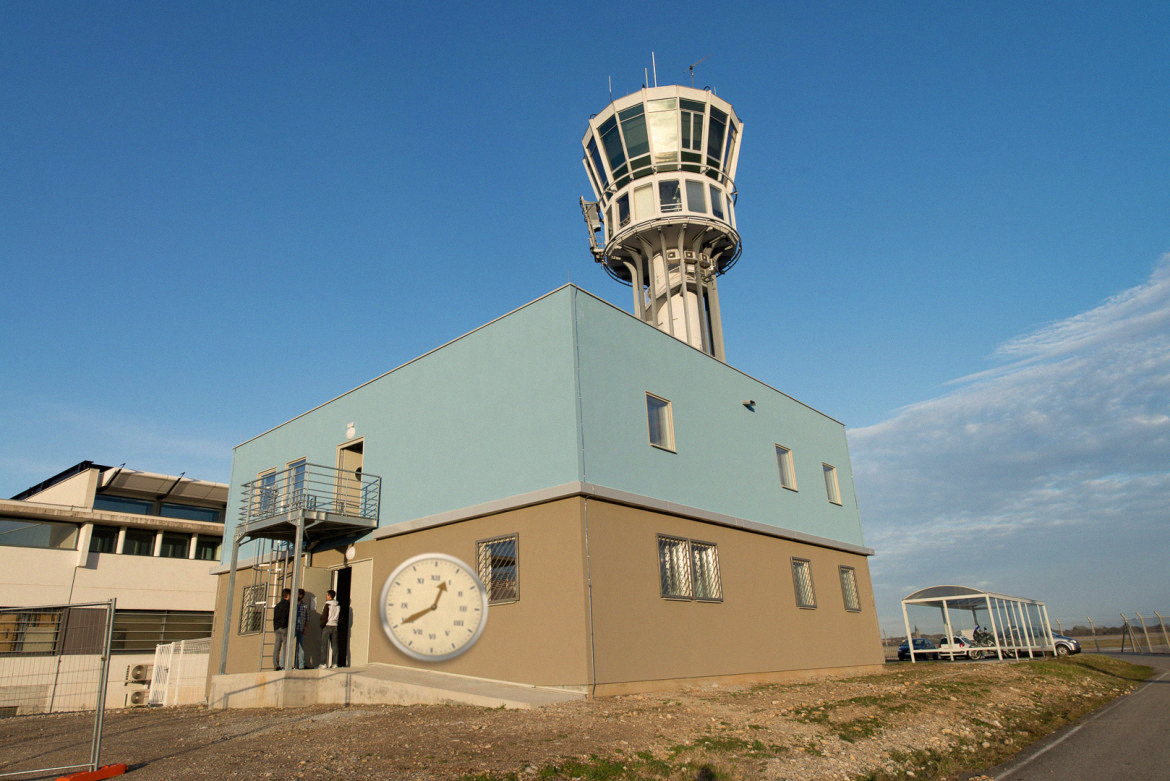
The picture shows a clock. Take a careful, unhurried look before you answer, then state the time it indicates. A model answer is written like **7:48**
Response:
**12:40**
